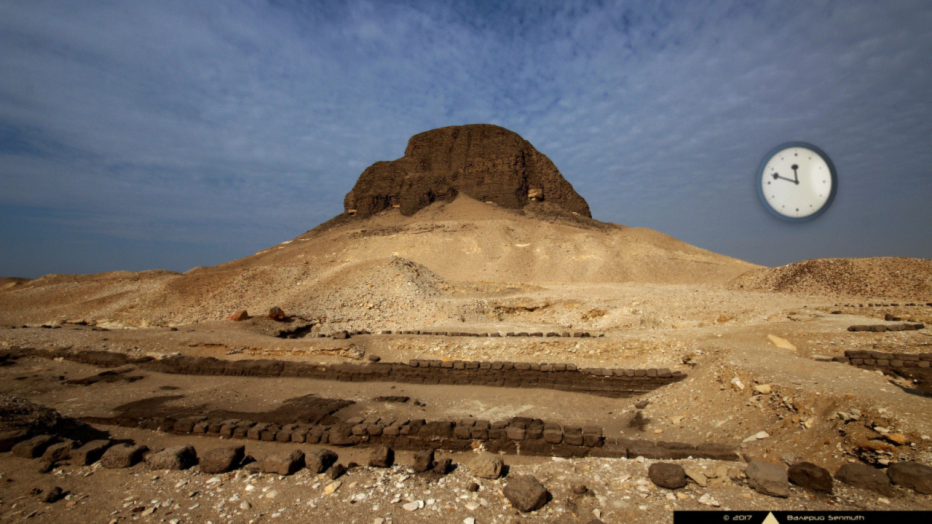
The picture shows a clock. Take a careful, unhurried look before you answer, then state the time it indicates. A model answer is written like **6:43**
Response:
**11:48**
